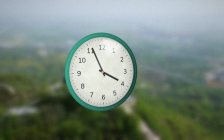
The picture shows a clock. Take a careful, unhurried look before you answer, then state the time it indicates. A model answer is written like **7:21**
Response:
**3:56**
